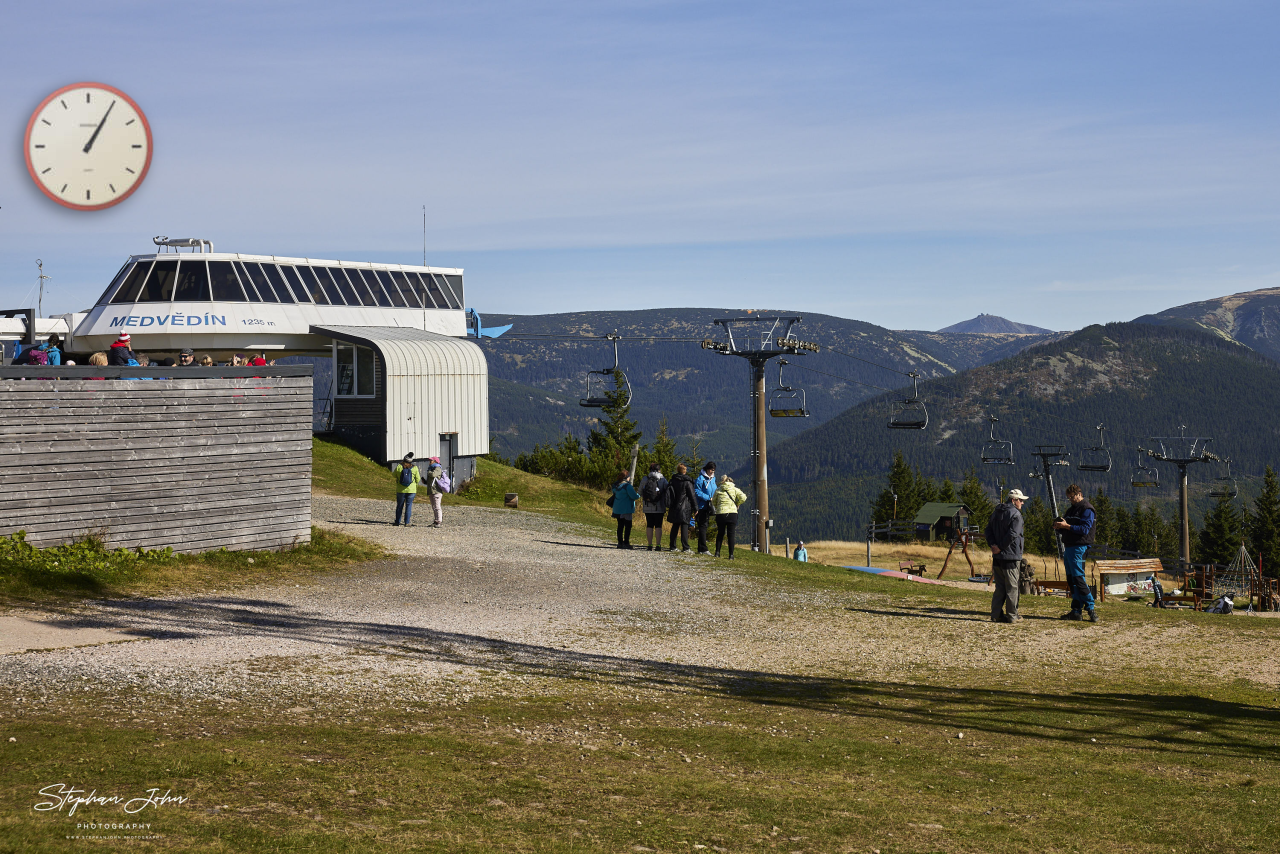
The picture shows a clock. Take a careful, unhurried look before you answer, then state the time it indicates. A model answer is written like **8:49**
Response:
**1:05**
